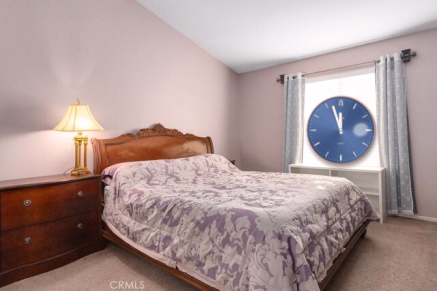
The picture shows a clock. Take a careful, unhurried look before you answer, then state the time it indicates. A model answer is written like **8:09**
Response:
**11:57**
